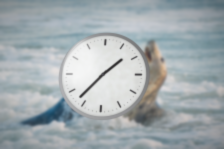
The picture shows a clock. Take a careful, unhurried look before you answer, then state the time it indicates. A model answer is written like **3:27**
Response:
**1:37**
